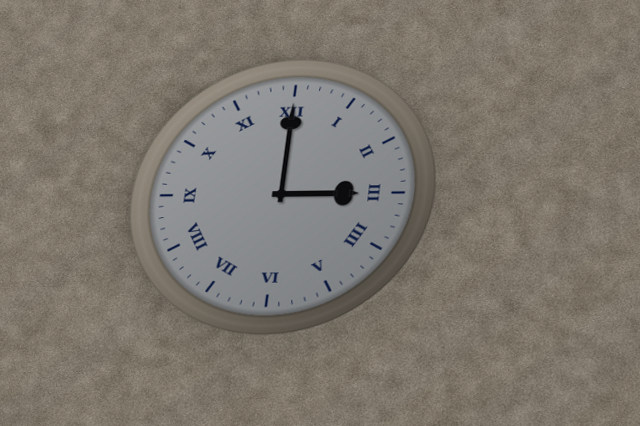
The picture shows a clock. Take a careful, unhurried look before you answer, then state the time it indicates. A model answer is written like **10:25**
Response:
**3:00**
